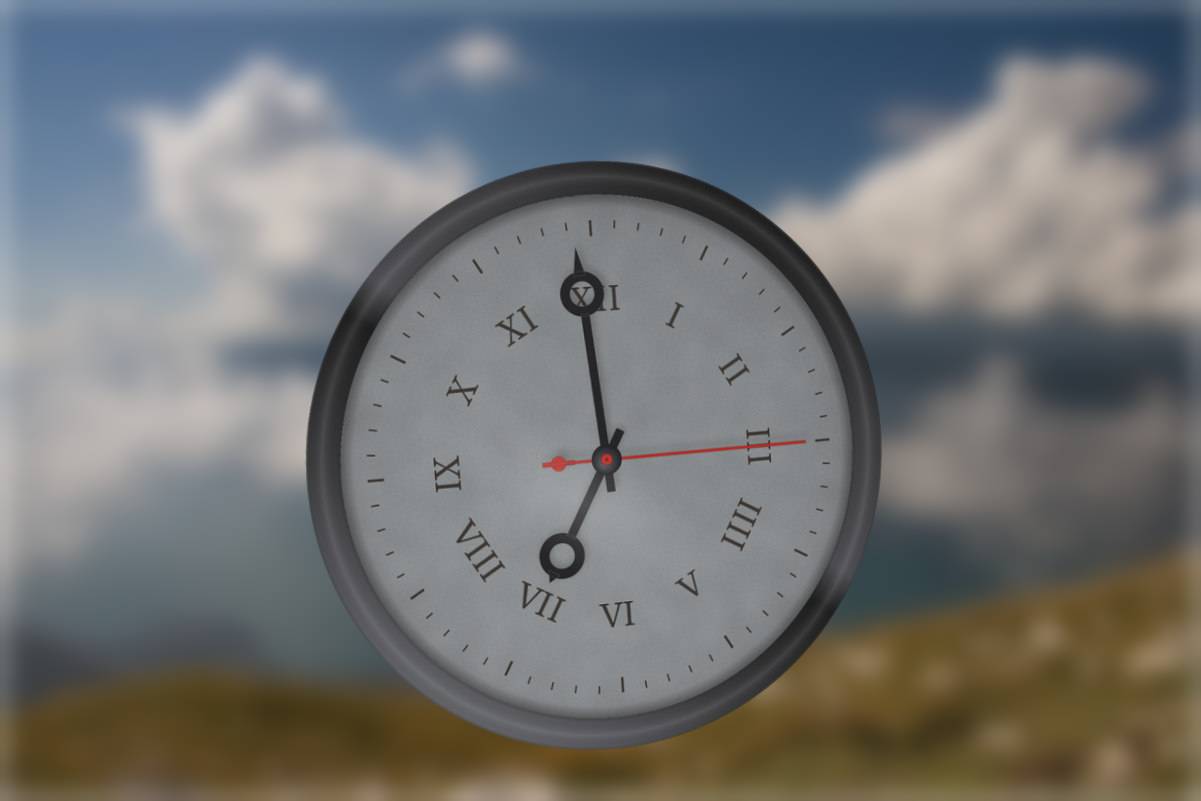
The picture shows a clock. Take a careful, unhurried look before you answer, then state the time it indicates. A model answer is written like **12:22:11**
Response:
**6:59:15**
